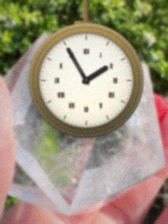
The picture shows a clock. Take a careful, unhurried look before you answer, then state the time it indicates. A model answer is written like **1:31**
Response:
**1:55**
